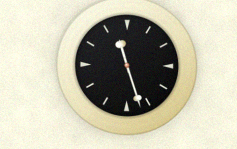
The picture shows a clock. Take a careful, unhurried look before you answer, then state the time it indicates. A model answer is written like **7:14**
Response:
**11:27**
